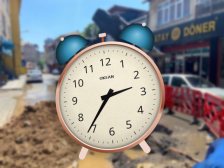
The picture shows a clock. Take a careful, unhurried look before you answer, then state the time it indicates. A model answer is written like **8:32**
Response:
**2:36**
